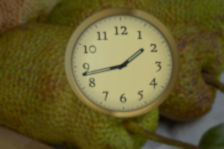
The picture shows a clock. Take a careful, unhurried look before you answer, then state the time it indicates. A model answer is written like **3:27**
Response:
**1:43**
